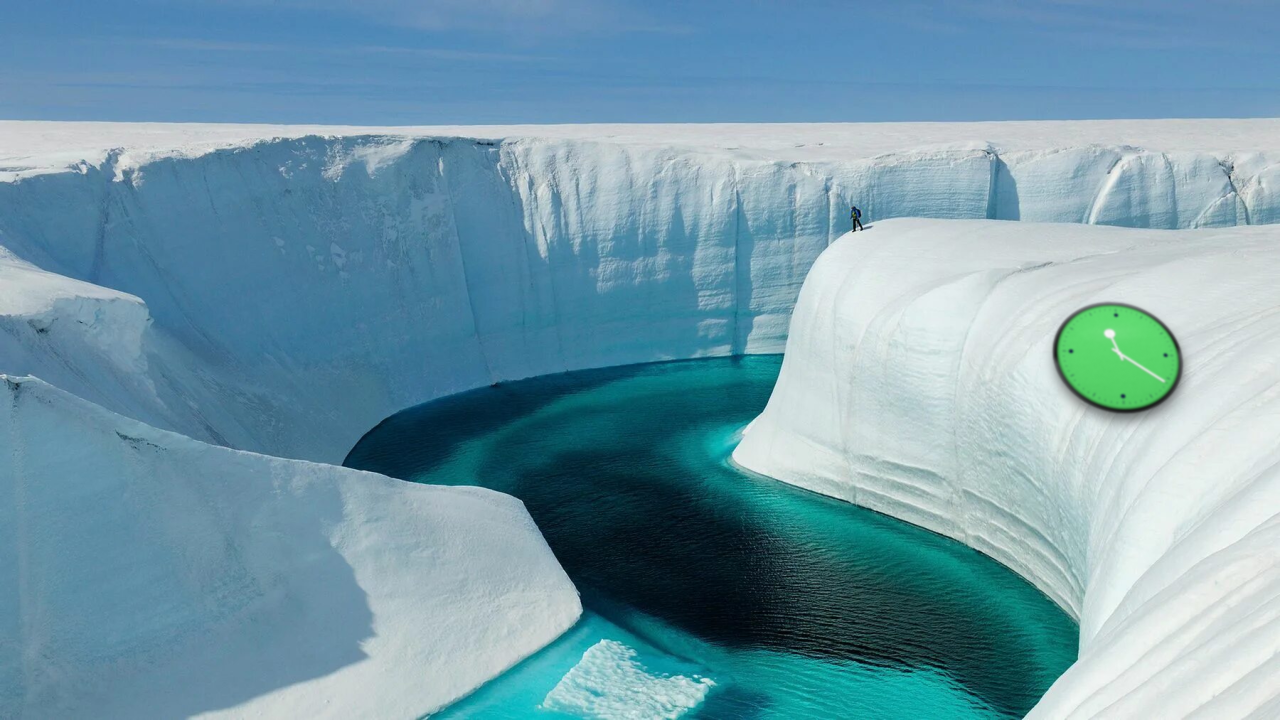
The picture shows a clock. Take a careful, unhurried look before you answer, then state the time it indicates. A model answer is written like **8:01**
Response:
**11:21**
